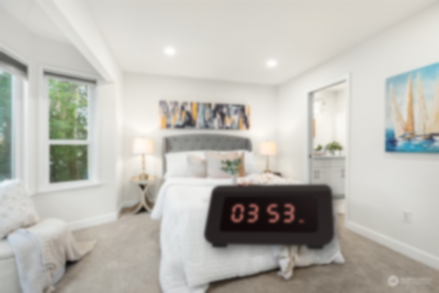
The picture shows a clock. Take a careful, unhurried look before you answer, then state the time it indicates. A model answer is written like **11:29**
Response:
**3:53**
